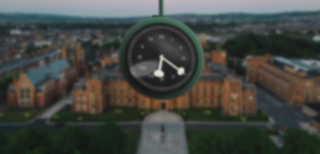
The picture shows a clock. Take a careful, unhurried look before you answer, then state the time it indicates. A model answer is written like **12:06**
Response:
**6:21**
